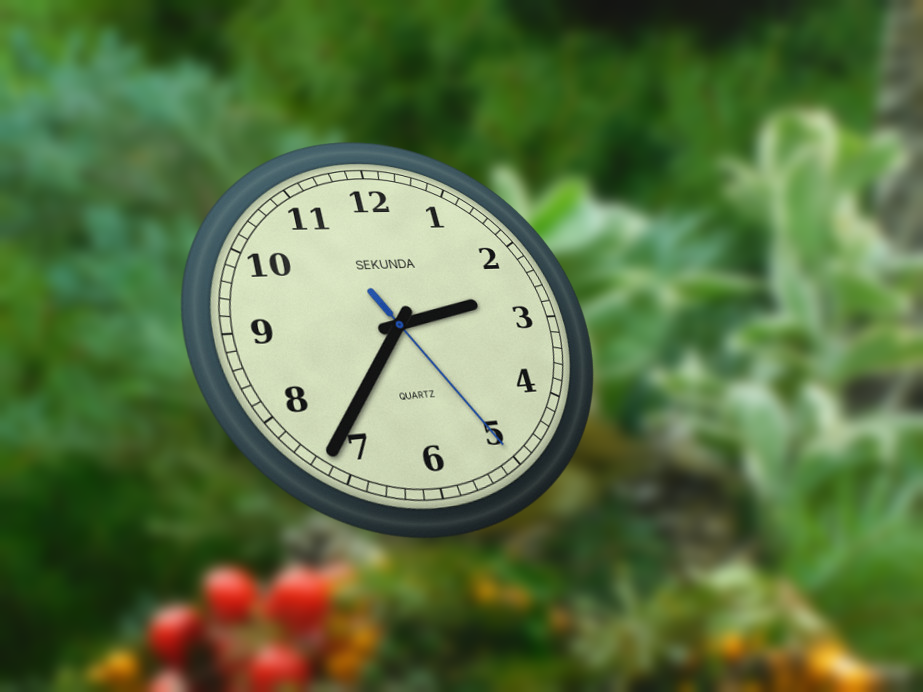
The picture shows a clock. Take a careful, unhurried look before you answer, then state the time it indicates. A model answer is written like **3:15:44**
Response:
**2:36:25**
